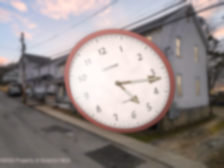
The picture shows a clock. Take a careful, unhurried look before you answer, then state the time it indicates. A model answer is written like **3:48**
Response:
**5:17**
